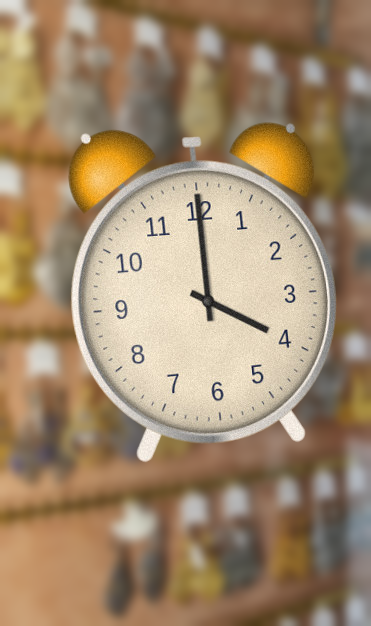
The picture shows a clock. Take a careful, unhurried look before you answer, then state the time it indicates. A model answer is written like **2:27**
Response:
**4:00**
